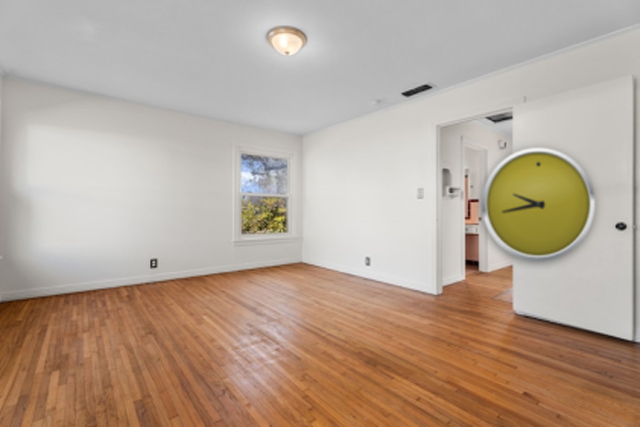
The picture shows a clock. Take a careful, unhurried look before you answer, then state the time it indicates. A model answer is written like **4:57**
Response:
**9:43**
